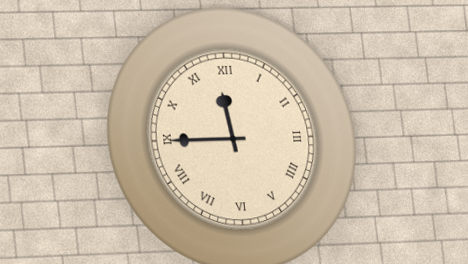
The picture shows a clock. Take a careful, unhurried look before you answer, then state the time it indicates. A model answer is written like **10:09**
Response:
**11:45**
